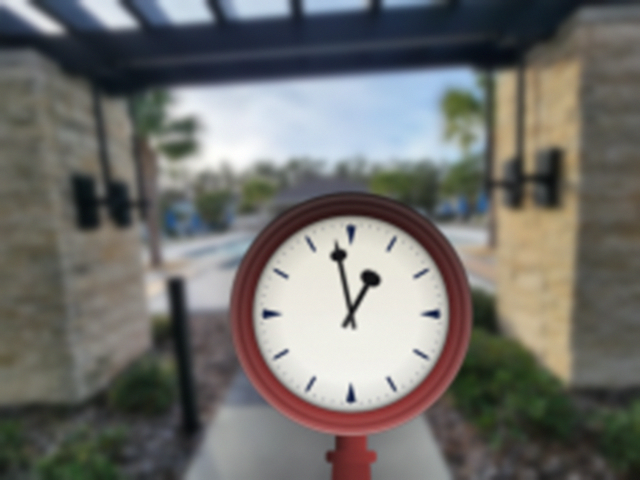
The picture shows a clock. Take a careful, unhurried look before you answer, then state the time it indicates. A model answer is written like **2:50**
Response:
**12:58**
